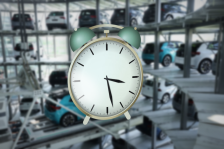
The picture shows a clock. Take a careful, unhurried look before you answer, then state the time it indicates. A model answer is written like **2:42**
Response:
**3:28**
